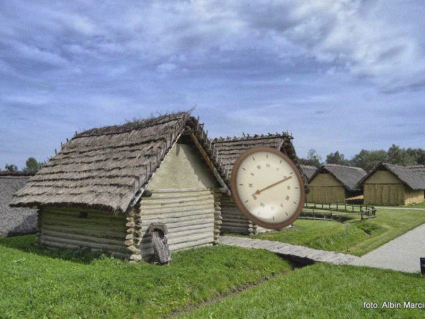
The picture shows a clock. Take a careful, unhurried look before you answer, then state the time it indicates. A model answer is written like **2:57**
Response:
**8:11**
